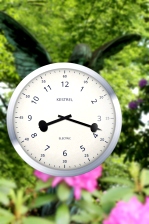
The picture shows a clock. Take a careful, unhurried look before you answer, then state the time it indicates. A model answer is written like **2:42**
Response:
**8:18**
